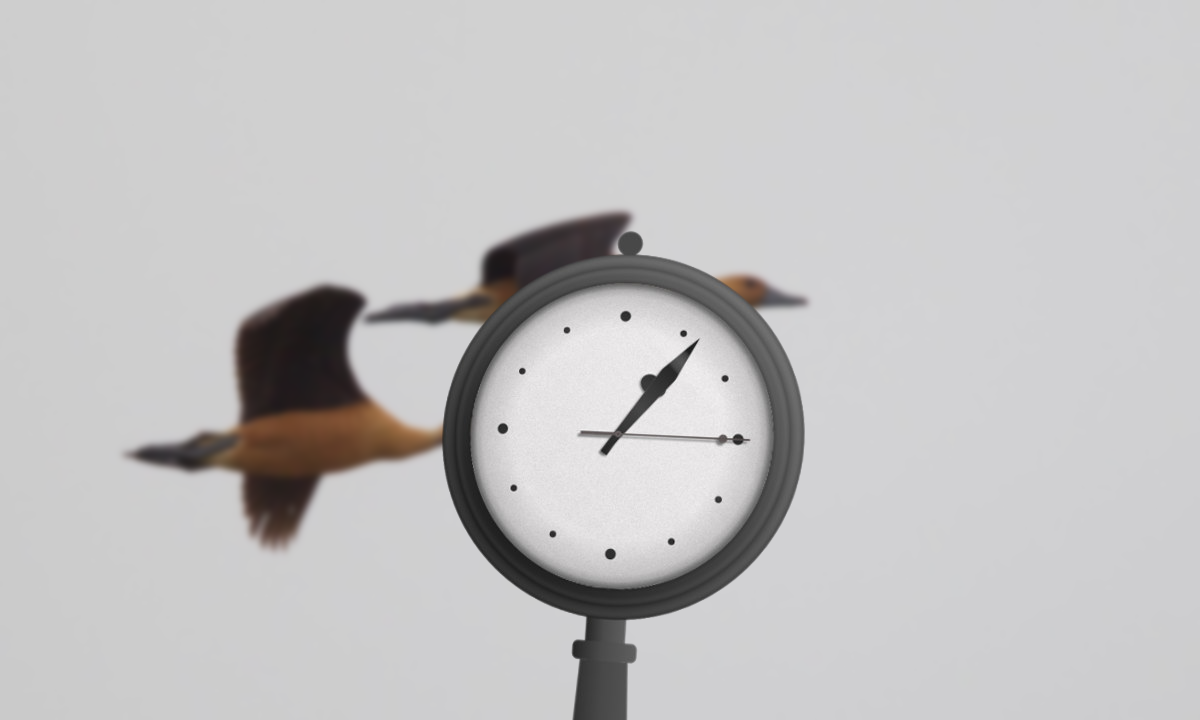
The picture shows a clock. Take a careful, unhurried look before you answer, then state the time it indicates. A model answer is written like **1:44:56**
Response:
**1:06:15**
